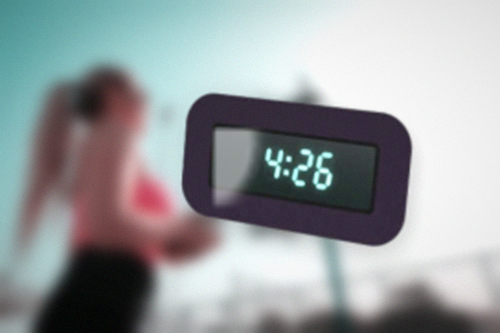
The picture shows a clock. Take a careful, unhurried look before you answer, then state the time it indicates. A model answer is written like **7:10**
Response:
**4:26**
